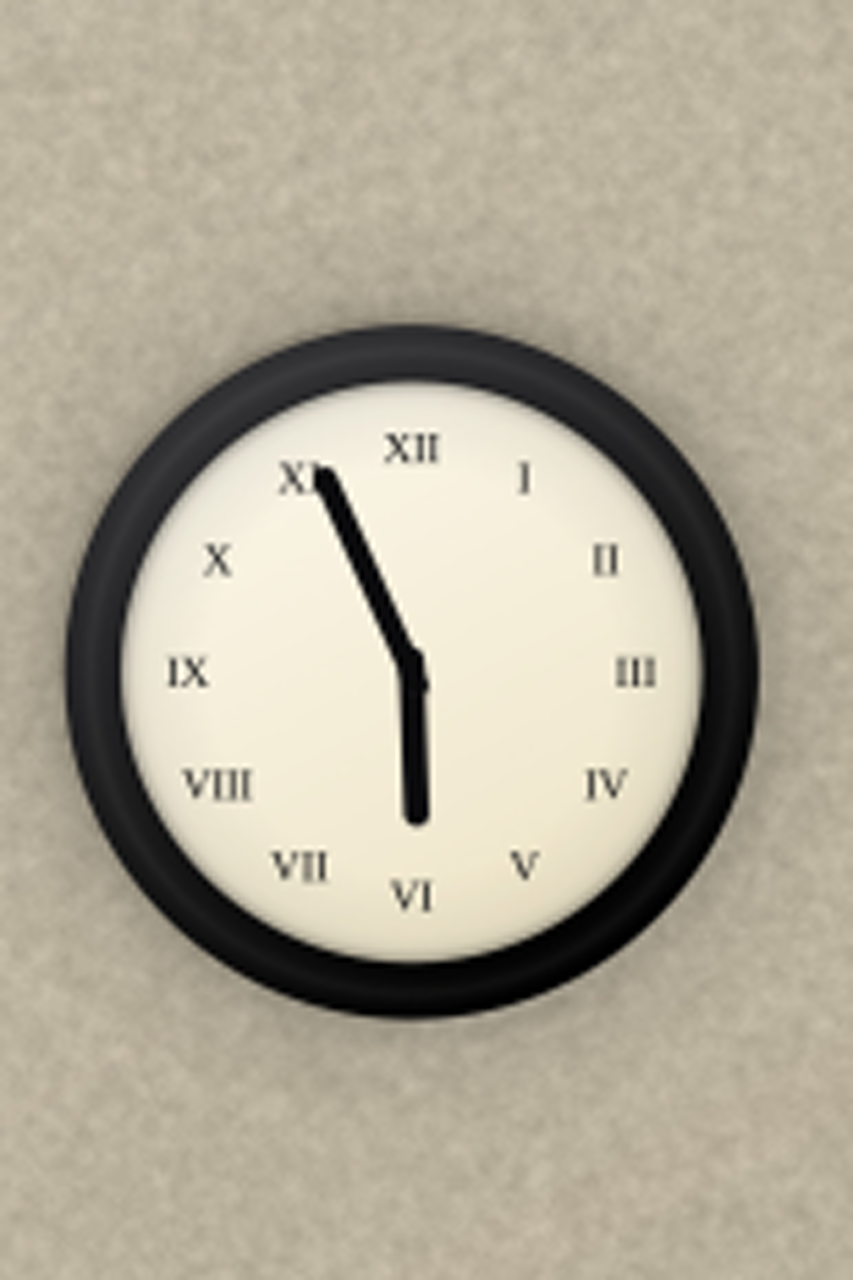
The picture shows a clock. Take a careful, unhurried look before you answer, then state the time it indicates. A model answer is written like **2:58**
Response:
**5:56**
